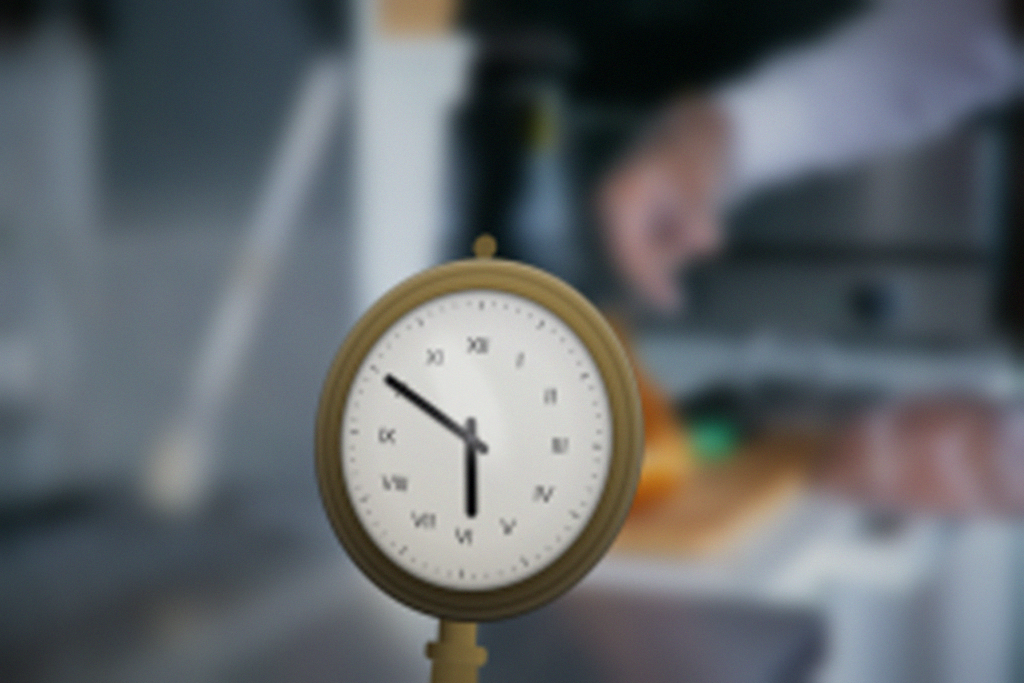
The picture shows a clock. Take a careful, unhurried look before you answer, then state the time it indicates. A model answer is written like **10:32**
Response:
**5:50**
